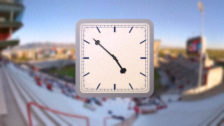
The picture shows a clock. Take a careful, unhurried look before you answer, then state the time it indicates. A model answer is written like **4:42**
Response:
**4:52**
